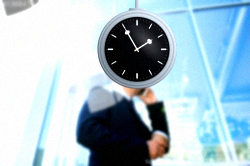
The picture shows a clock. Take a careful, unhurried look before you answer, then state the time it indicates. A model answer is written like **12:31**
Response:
**1:55**
